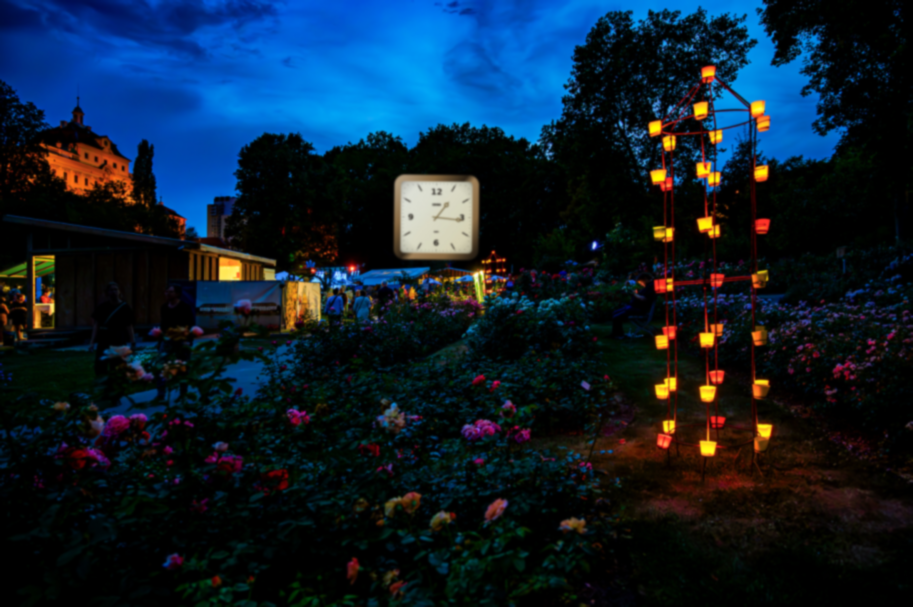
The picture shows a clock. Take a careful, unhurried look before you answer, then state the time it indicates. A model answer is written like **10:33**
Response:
**1:16**
